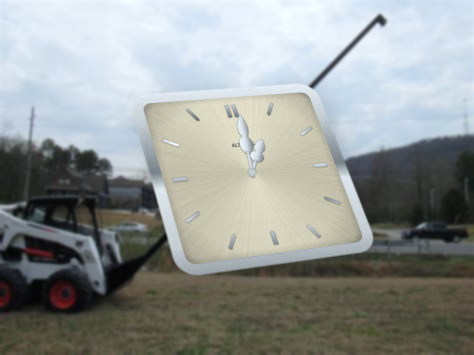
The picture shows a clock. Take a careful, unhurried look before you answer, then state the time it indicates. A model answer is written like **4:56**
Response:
**1:01**
